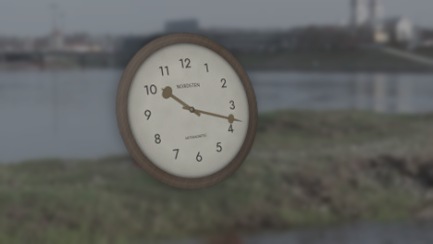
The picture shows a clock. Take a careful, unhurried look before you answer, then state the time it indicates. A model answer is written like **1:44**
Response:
**10:18**
